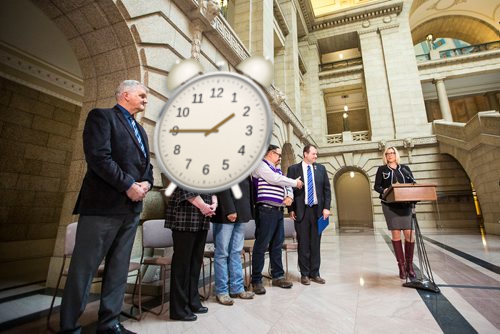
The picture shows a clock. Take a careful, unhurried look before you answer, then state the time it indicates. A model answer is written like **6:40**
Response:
**1:45**
